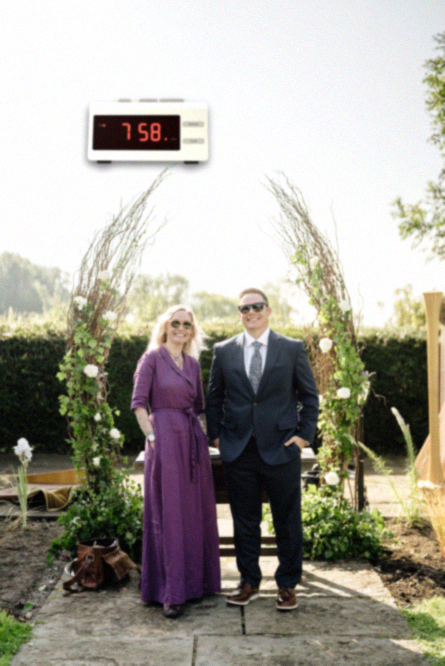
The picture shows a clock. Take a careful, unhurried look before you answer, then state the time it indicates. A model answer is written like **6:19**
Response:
**7:58**
